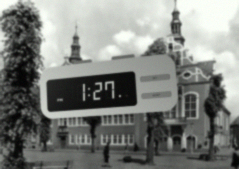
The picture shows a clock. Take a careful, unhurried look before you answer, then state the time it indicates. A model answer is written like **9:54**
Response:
**1:27**
